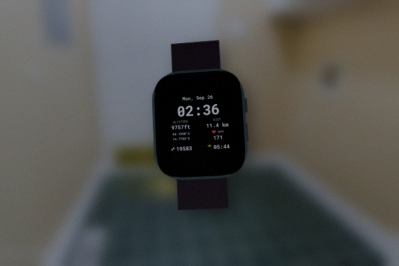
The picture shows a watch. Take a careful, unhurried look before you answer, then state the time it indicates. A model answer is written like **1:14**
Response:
**2:36**
